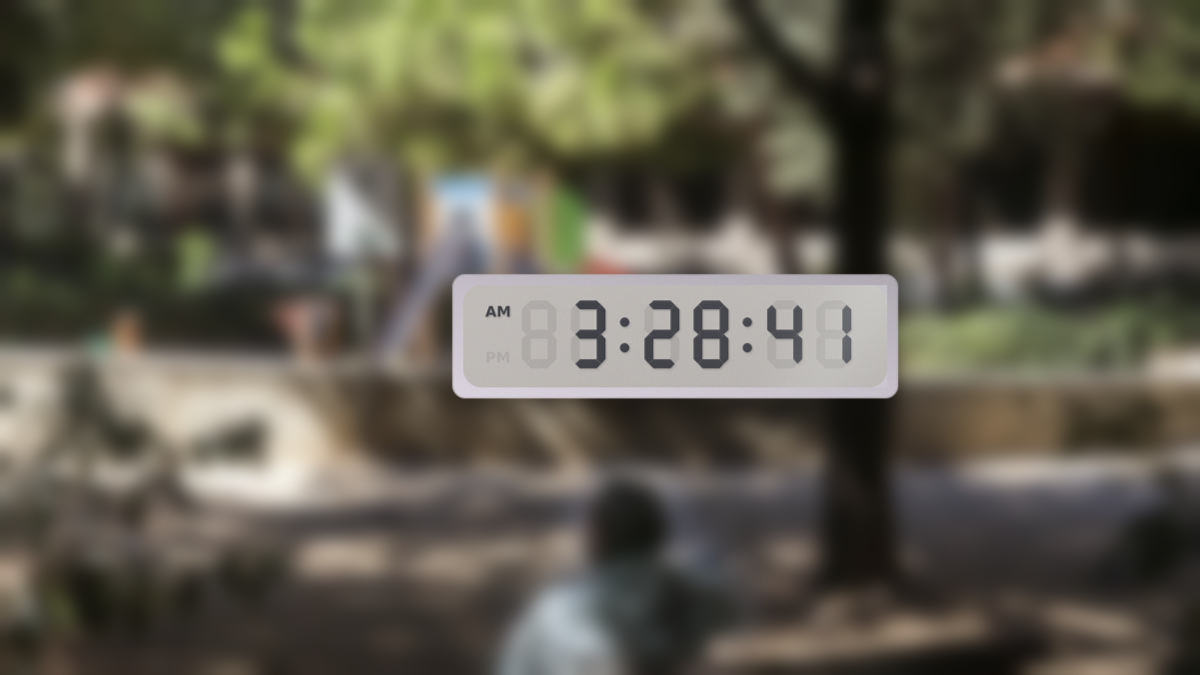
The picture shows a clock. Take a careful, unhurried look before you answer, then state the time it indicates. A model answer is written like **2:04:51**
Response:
**3:28:41**
